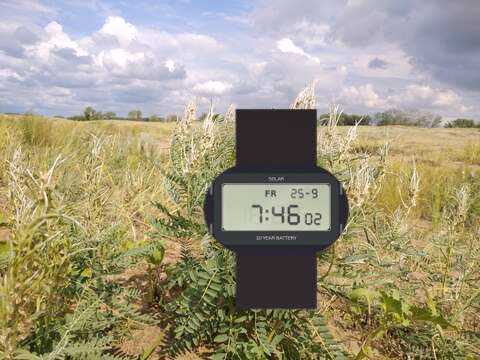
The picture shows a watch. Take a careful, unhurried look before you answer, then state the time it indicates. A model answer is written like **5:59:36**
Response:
**7:46:02**
